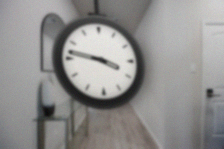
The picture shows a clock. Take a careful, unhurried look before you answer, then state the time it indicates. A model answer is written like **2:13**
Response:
**3:47**
